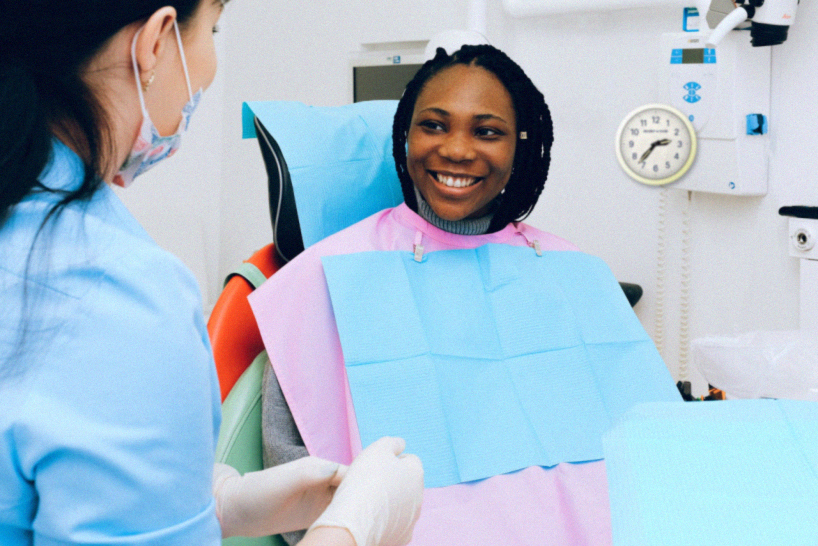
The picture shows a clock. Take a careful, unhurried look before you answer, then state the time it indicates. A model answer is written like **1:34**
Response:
**2:37**
